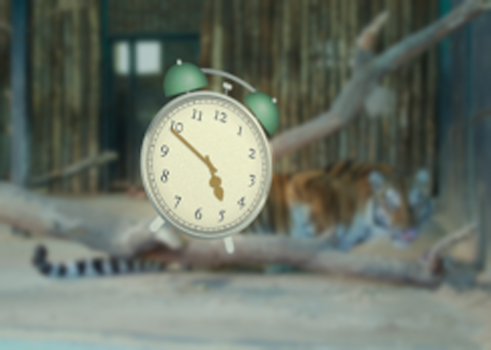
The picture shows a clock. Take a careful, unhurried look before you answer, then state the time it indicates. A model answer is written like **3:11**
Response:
**4:49**
